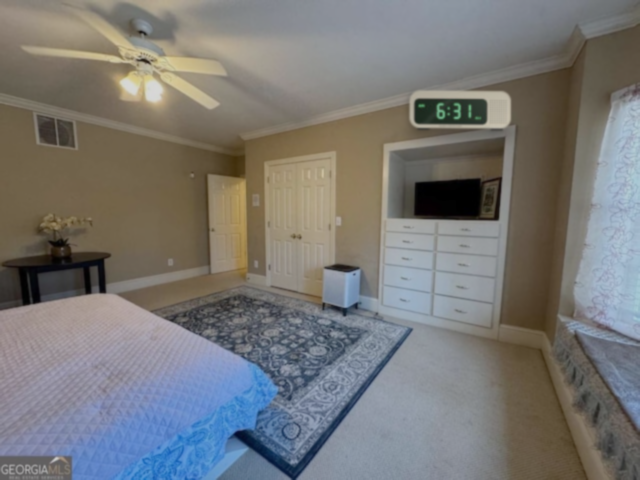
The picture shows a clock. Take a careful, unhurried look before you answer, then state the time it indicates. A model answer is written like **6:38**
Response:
**6:31**
